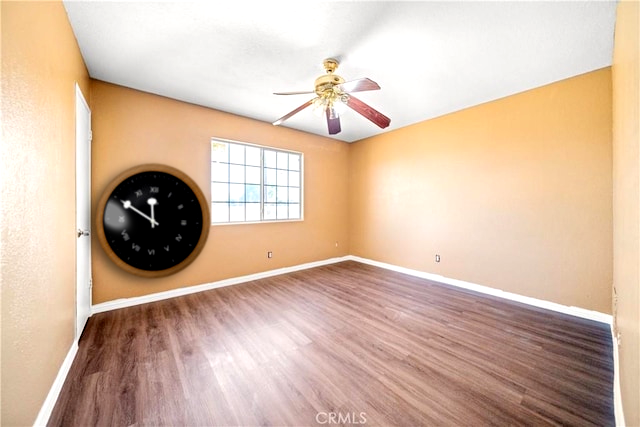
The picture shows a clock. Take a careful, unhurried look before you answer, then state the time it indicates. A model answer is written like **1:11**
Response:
**11:50**
